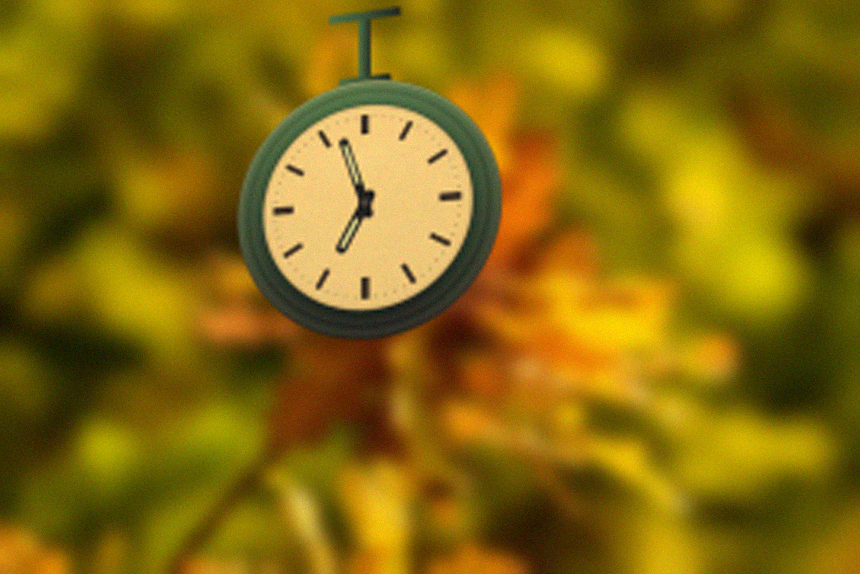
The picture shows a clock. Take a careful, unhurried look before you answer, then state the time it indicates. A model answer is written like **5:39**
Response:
**6:57**
